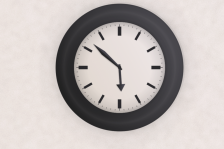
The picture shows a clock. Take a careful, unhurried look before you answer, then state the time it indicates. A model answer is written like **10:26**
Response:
**5:52**
